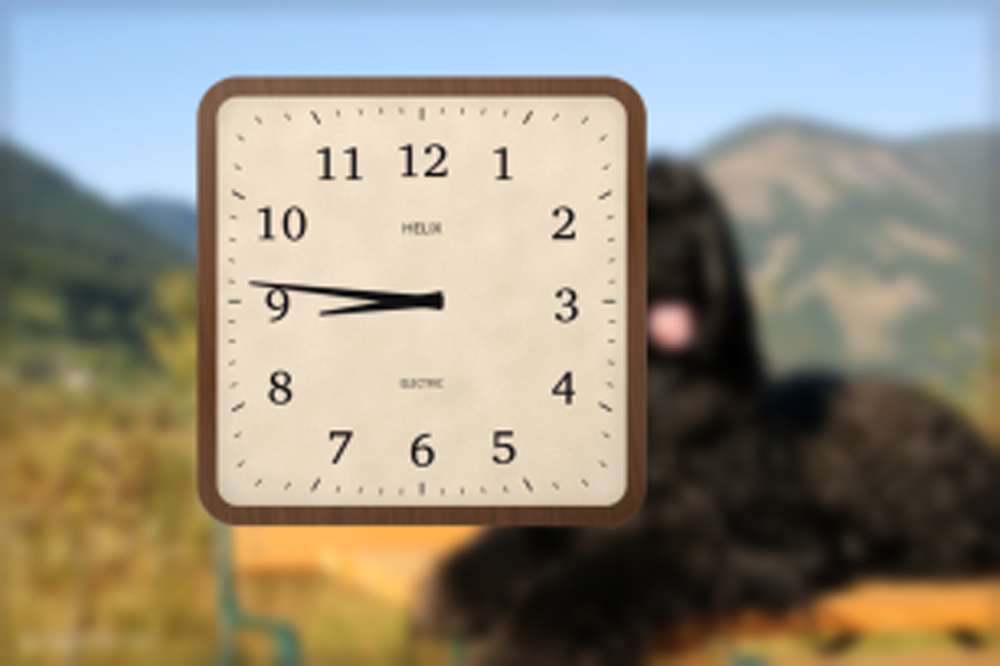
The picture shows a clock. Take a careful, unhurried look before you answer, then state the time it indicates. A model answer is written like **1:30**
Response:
**8:46**
